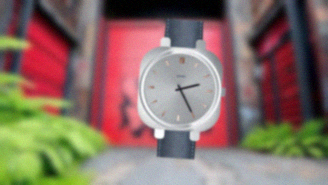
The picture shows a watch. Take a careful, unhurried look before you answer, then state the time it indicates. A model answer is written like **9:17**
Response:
**2:25**
